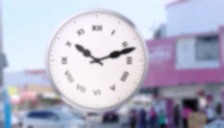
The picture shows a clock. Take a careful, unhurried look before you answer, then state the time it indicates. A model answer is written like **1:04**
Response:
**10:12**
